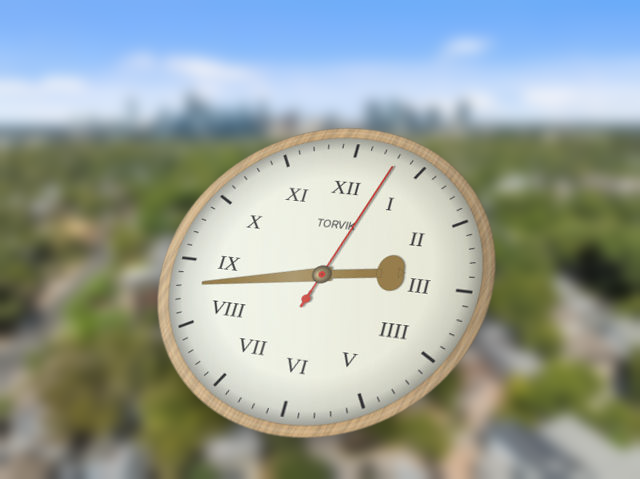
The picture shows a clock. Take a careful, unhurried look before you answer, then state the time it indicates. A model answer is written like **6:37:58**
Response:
**2:43:03**
